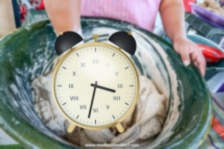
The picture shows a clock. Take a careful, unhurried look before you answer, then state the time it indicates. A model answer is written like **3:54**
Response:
**3:32**
